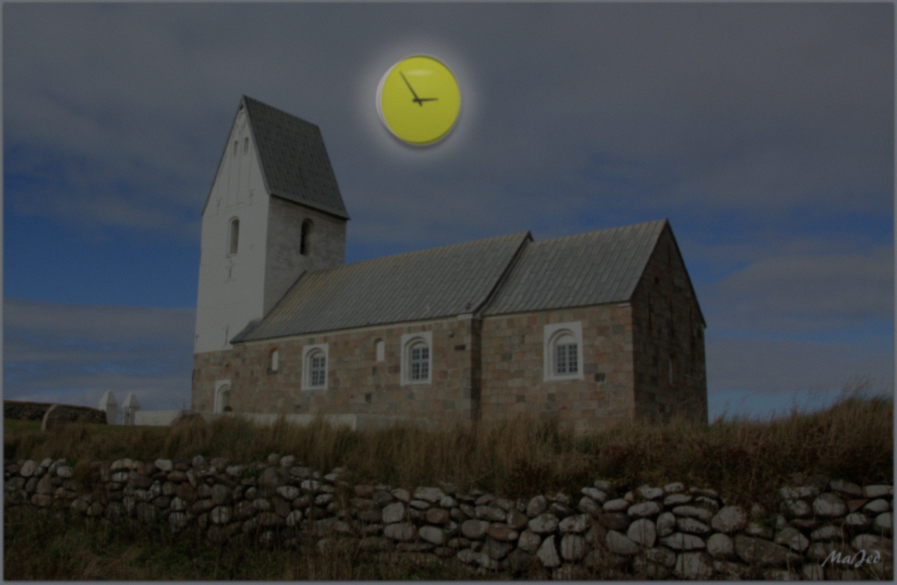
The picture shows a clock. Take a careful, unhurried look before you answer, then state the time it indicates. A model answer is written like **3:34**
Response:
**2:54**
